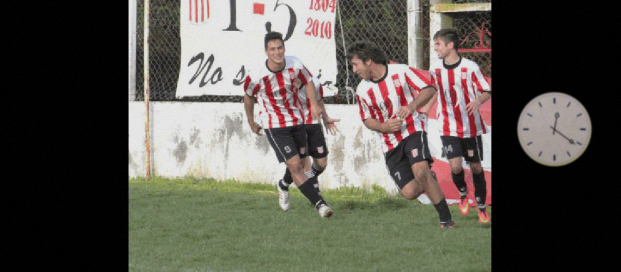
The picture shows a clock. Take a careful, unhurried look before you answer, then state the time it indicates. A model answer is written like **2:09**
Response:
**12:21**
